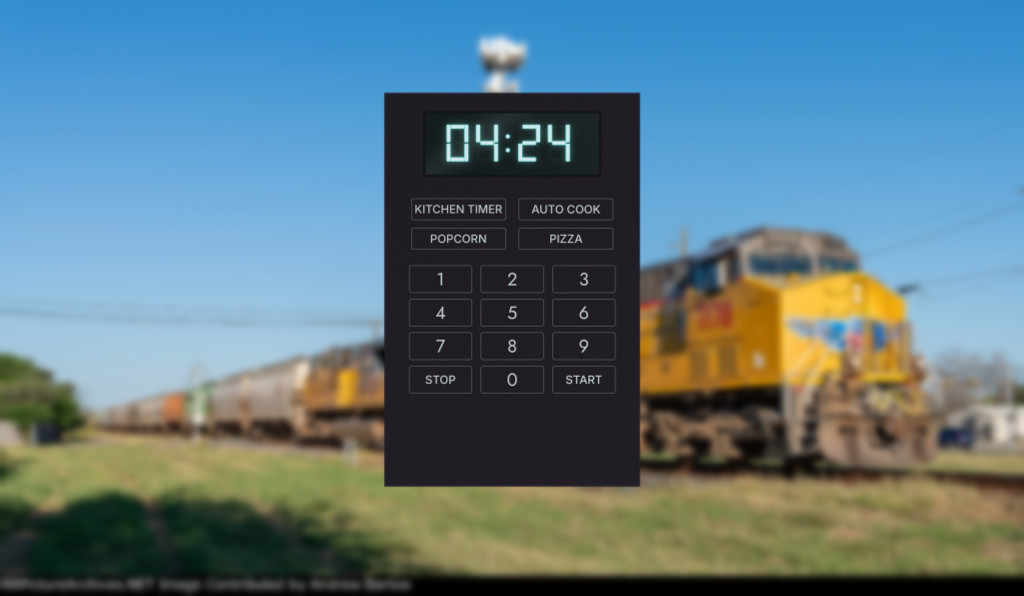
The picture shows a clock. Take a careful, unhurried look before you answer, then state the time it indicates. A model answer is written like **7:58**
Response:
**4:24**
